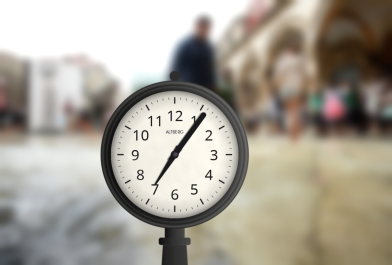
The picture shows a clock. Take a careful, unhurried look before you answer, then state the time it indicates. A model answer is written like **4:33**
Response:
**7:06**
